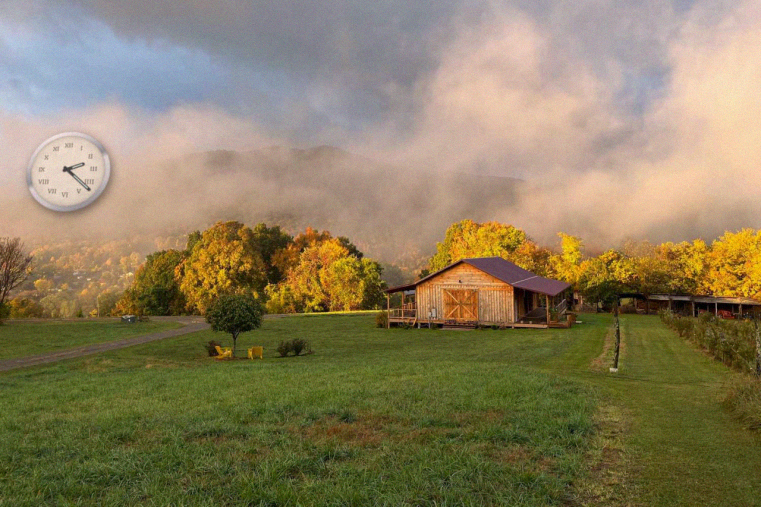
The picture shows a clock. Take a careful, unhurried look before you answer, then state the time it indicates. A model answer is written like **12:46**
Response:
**2:22**
